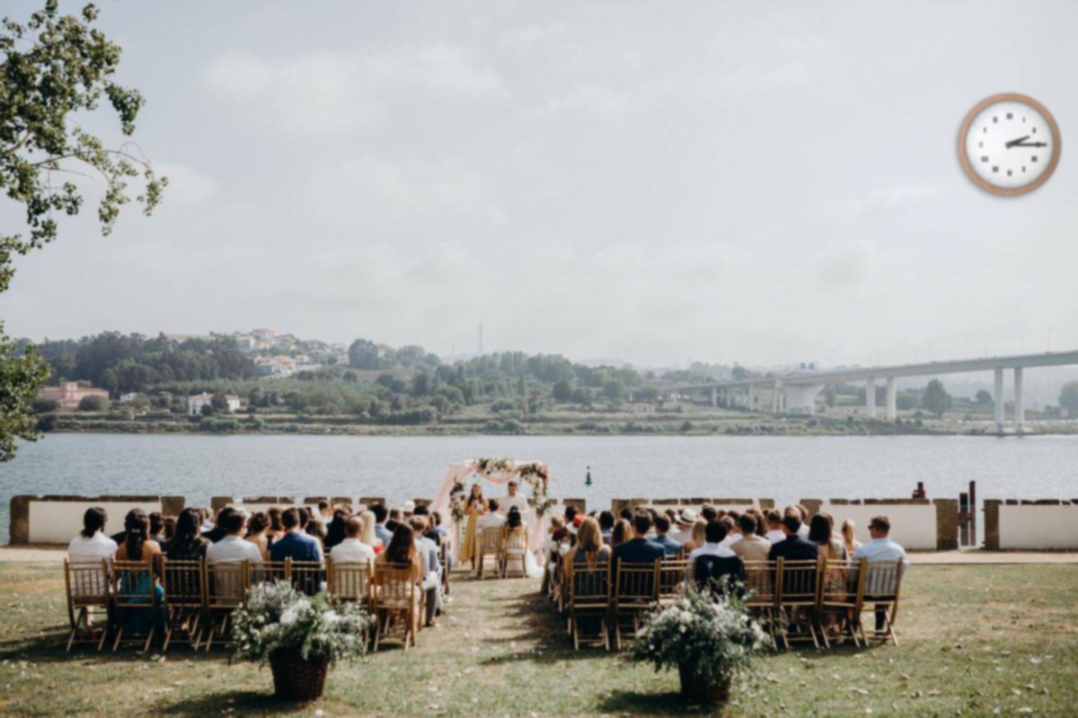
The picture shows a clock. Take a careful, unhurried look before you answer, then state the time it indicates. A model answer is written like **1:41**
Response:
**2:15**
